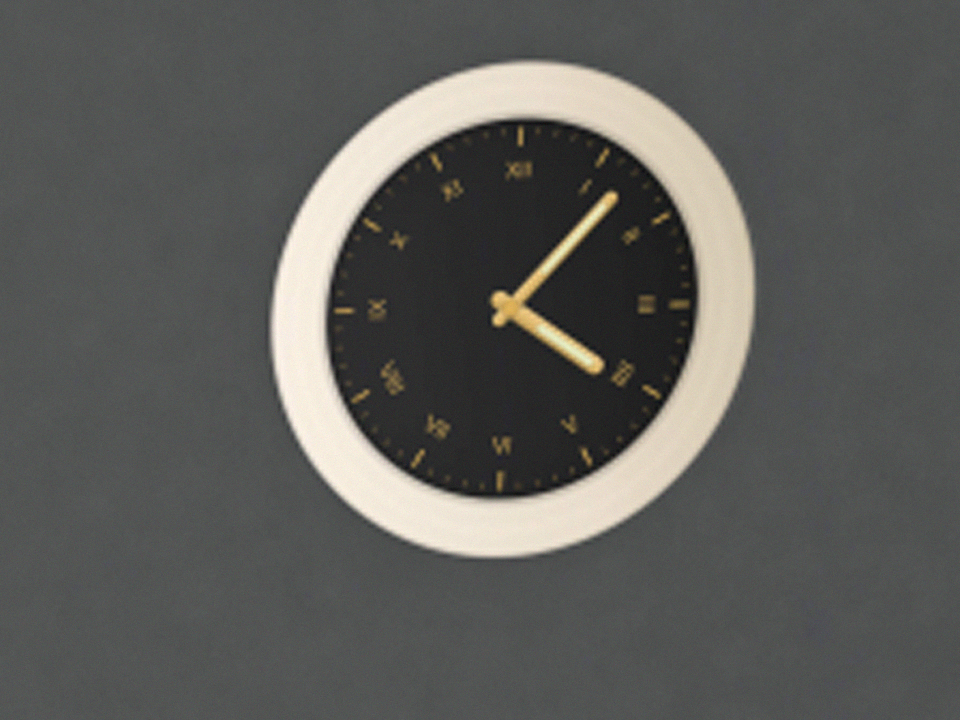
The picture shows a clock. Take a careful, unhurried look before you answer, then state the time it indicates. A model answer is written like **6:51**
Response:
**4:07**
